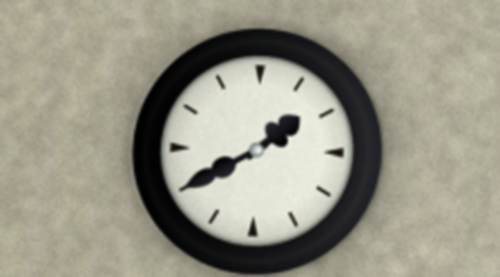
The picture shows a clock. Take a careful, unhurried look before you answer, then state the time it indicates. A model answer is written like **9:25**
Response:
**1:40**
